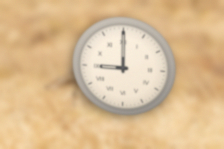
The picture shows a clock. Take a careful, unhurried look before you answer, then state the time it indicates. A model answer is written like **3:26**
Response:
**9:00**
